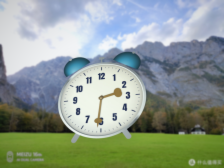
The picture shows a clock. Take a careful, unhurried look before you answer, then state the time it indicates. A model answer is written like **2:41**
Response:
**2:31**
